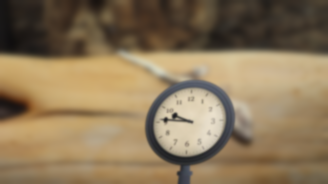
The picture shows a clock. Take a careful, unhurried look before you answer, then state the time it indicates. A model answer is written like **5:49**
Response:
**9:46**
